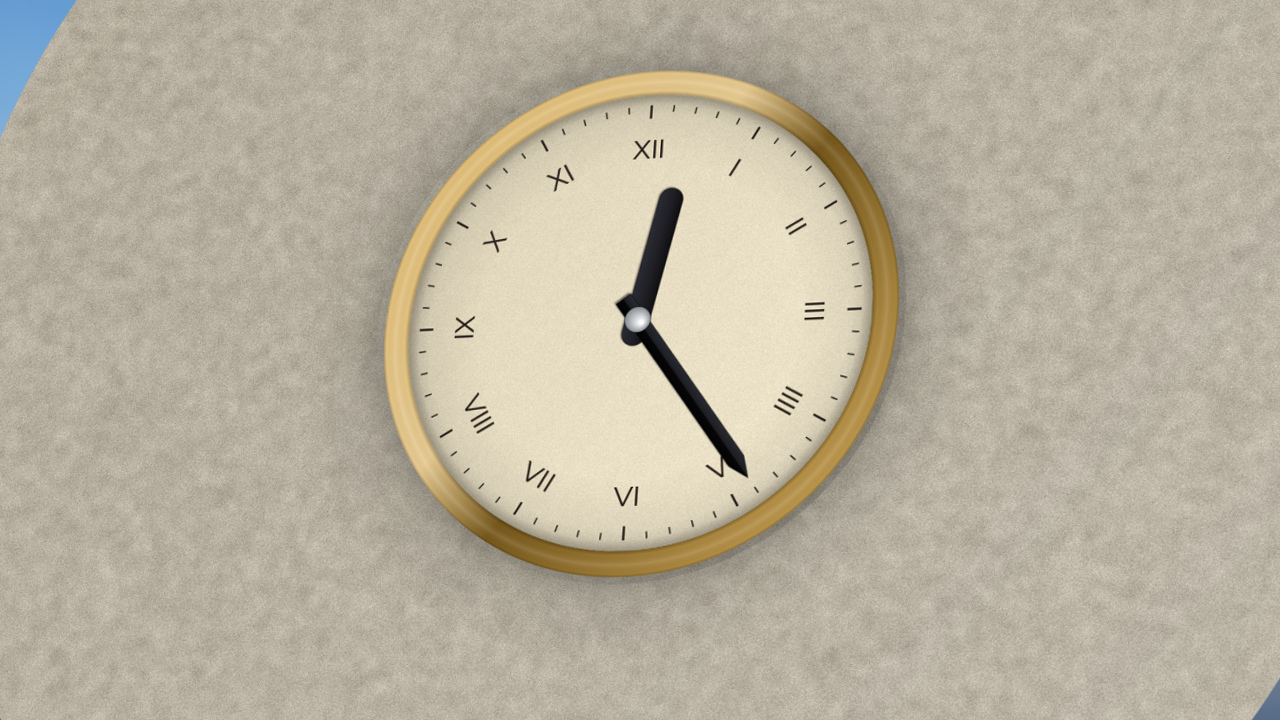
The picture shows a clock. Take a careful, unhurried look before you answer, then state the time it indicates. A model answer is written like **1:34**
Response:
**12:24**
